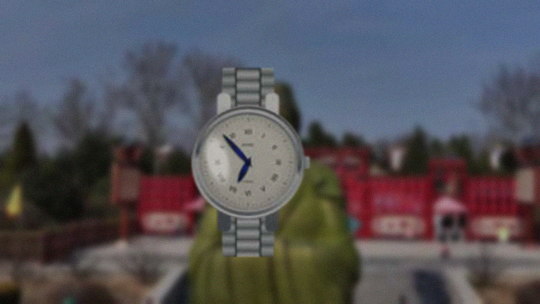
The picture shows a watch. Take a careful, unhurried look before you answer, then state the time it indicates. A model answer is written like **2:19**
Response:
**6:53**
